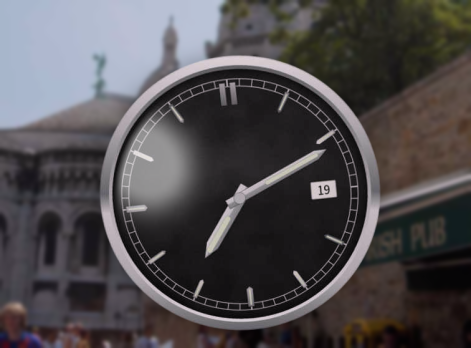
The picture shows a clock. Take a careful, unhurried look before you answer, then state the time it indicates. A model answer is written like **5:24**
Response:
**7:11**
